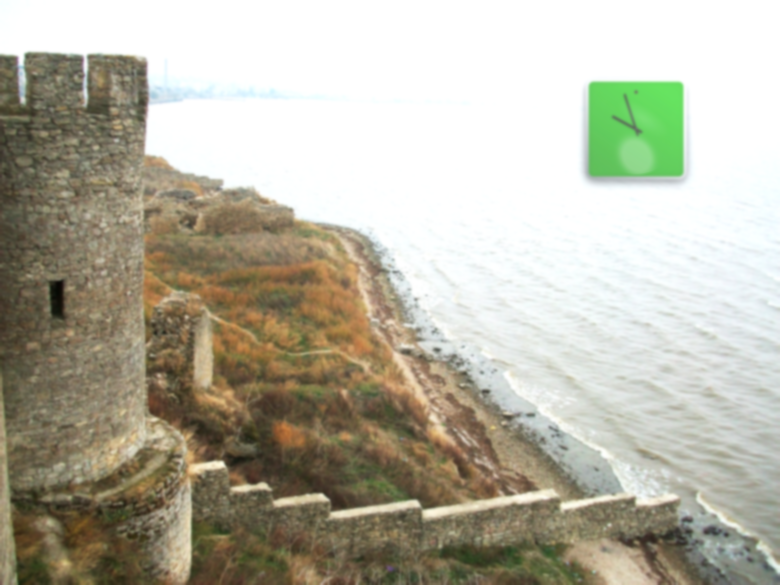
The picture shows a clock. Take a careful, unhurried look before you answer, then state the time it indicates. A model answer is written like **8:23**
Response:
**9:57**
